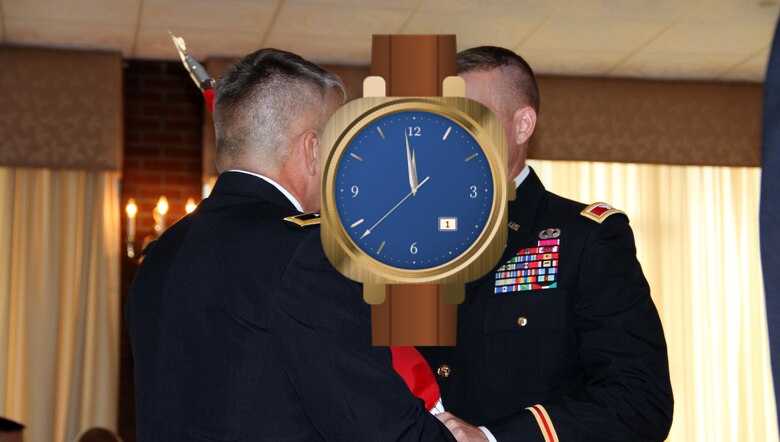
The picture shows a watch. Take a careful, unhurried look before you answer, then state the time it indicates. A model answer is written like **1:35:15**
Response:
**11:58:38**
